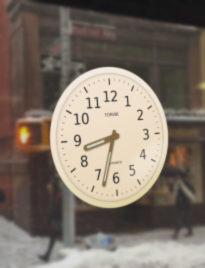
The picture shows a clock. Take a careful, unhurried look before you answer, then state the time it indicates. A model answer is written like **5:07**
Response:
**8:33**
